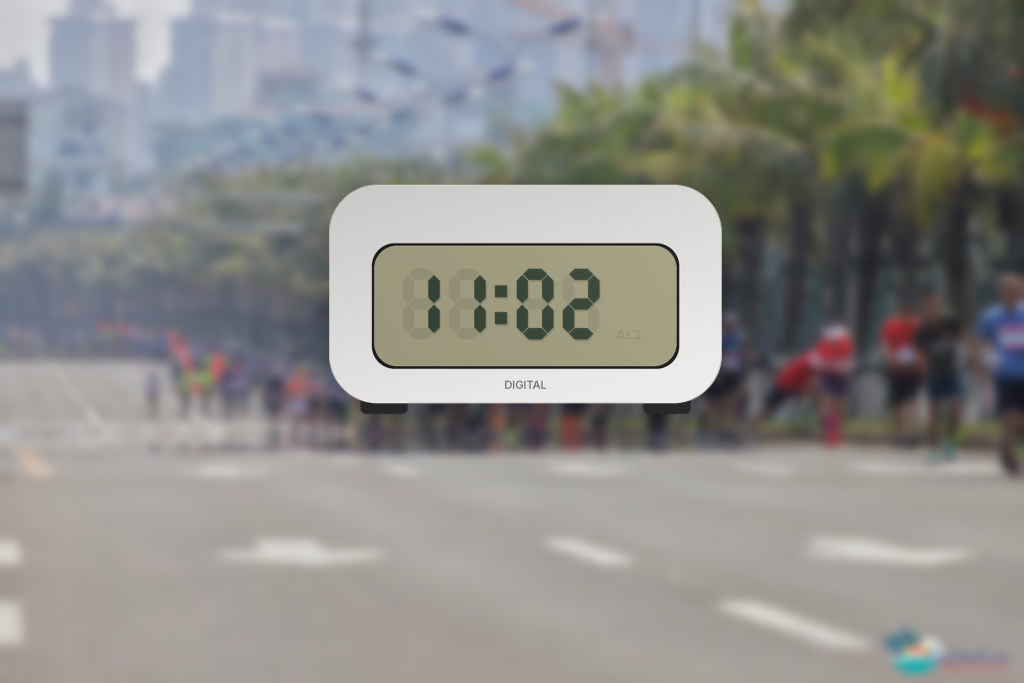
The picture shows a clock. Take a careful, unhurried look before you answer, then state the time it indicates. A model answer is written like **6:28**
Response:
**11:02**
